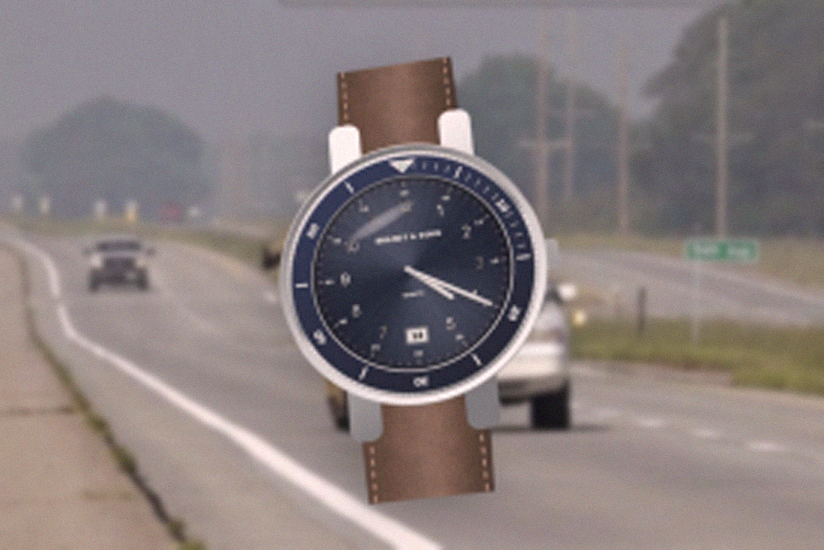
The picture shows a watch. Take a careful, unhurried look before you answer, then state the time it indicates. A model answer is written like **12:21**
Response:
**4:20**
